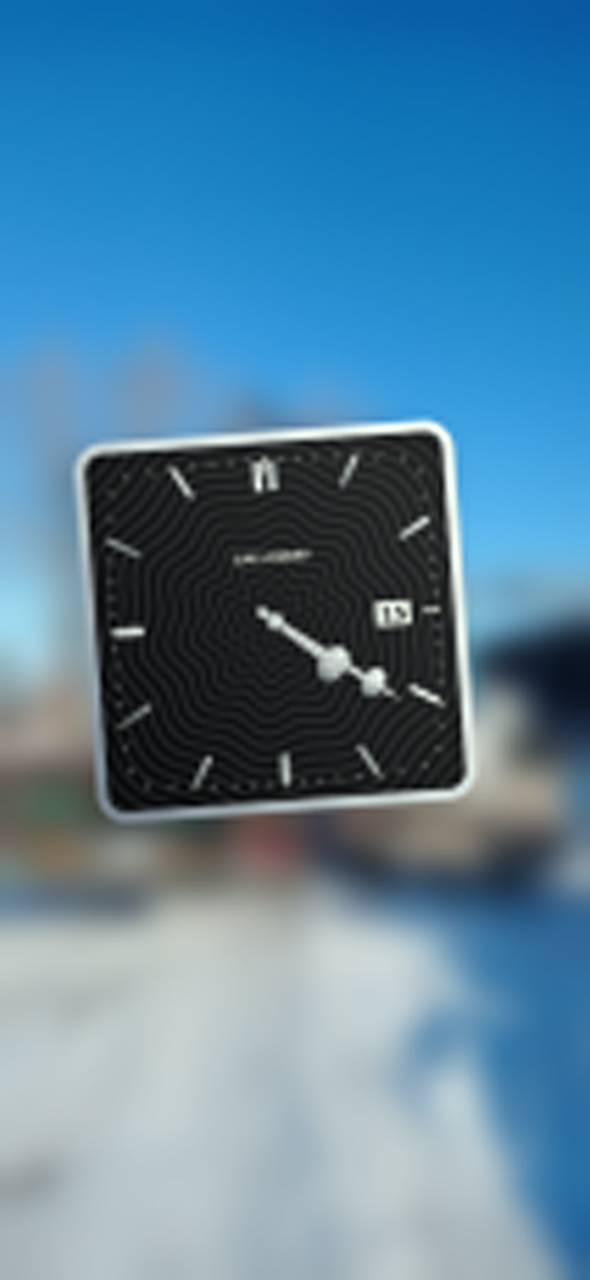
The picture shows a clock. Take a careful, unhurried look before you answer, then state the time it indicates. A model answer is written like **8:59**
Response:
**4:21**
